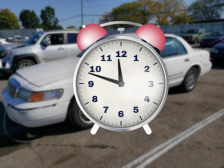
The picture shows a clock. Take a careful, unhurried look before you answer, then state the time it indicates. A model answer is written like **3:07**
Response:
**11:48**
